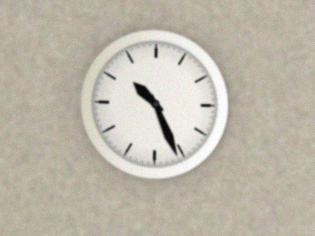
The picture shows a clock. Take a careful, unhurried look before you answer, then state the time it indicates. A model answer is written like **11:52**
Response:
**10:26**
